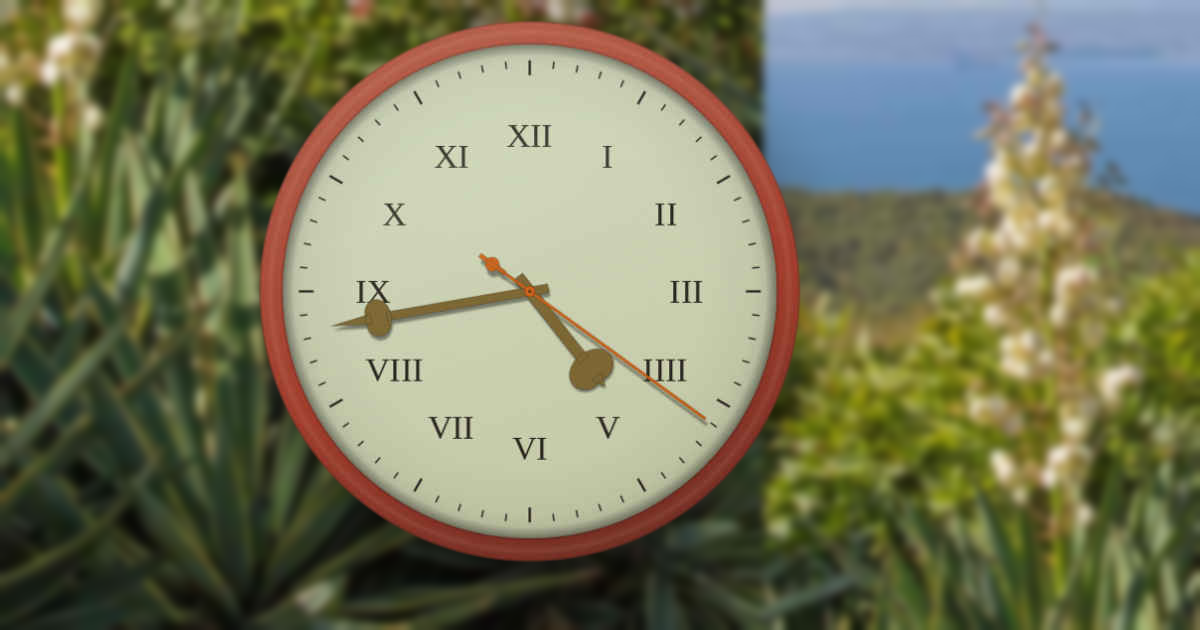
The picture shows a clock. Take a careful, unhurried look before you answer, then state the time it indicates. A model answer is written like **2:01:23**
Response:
**4:43:21**
